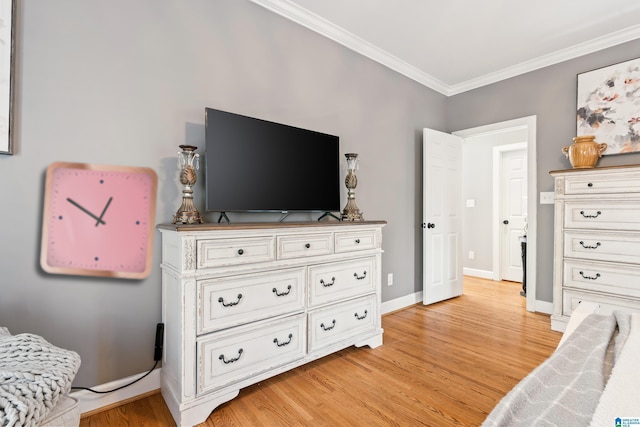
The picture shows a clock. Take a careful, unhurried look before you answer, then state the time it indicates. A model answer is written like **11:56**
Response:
**12:50**
